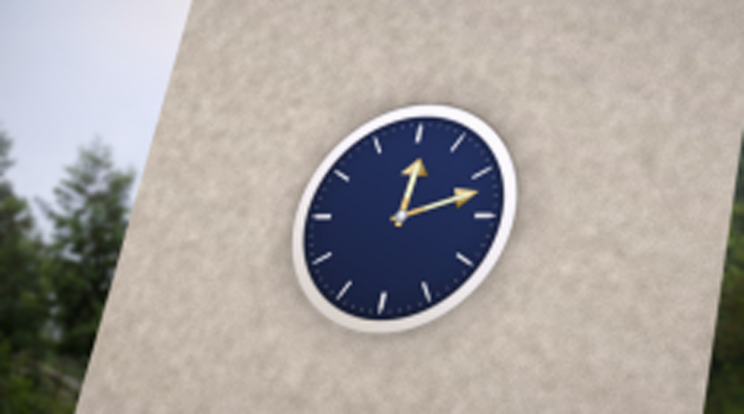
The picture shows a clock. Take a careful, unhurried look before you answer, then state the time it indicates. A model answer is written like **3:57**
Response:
**12:12**
